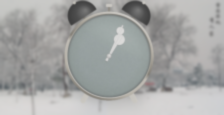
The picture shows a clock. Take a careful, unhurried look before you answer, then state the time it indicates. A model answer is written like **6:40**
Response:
**1:04**
